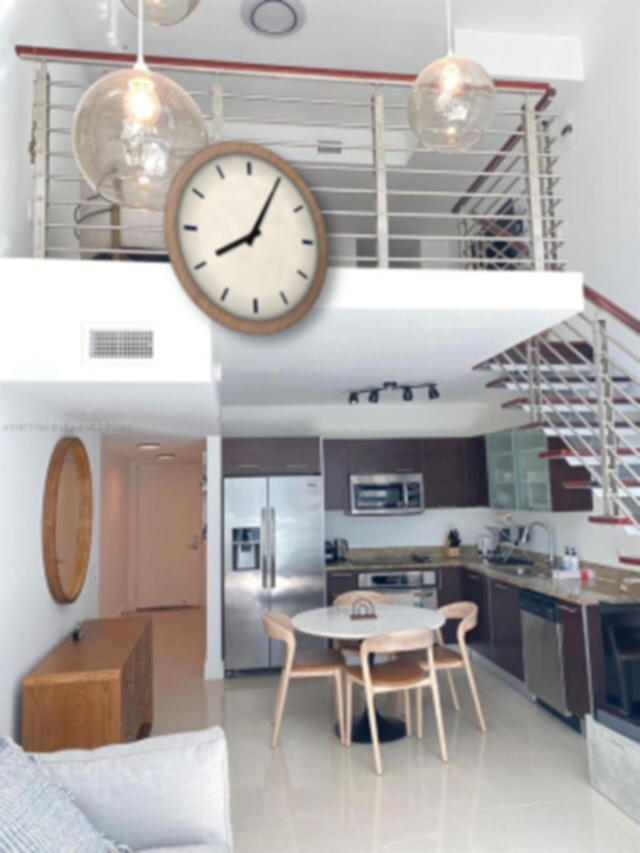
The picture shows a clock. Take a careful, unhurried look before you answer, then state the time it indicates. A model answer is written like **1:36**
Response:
**8:05**
